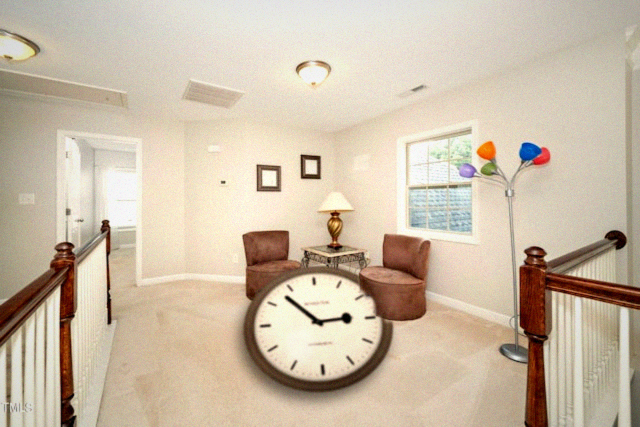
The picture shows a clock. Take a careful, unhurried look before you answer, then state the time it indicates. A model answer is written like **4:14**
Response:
**2:53**
